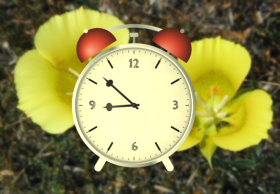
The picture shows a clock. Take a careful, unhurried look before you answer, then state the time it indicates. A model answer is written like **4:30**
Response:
**8:52**
